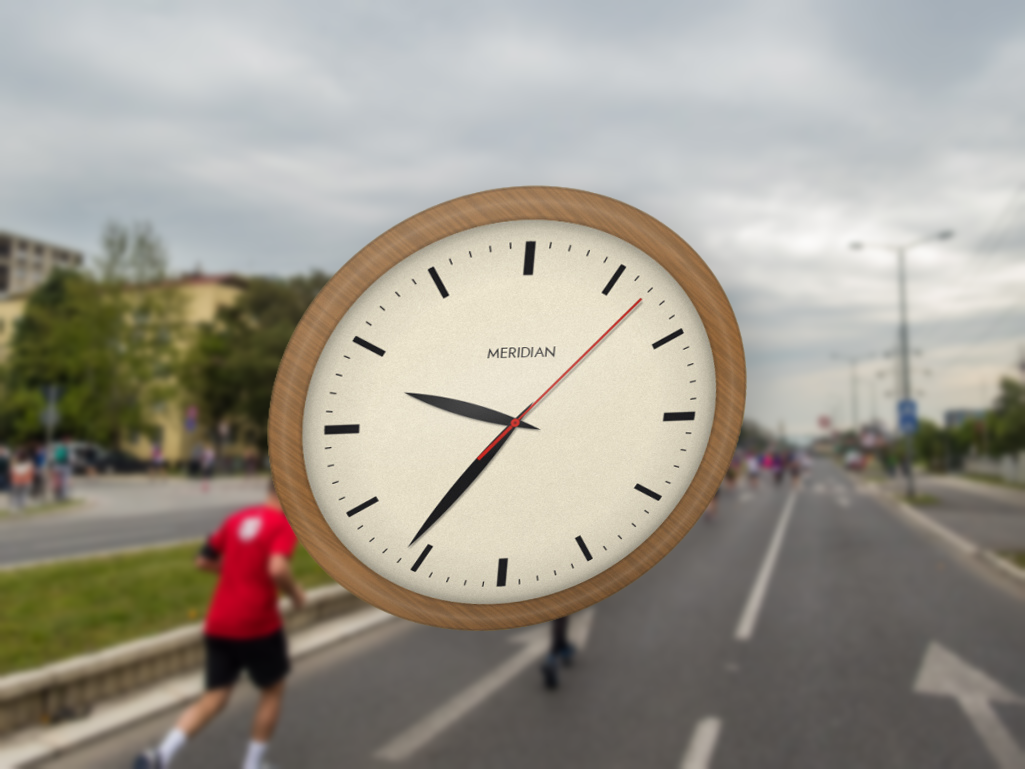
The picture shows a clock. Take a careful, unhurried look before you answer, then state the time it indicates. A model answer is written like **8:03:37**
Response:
**9:36:07**
